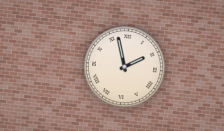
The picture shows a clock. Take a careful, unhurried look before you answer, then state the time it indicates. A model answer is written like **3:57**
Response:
**1:57**
